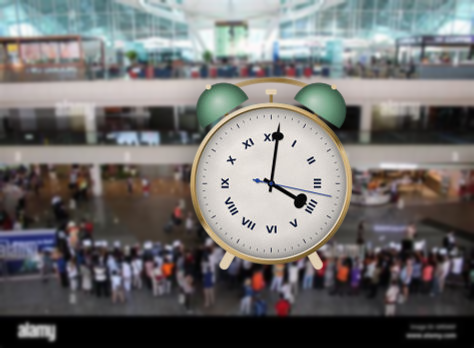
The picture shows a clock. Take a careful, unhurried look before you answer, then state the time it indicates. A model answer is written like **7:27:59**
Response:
**4:01:17**
